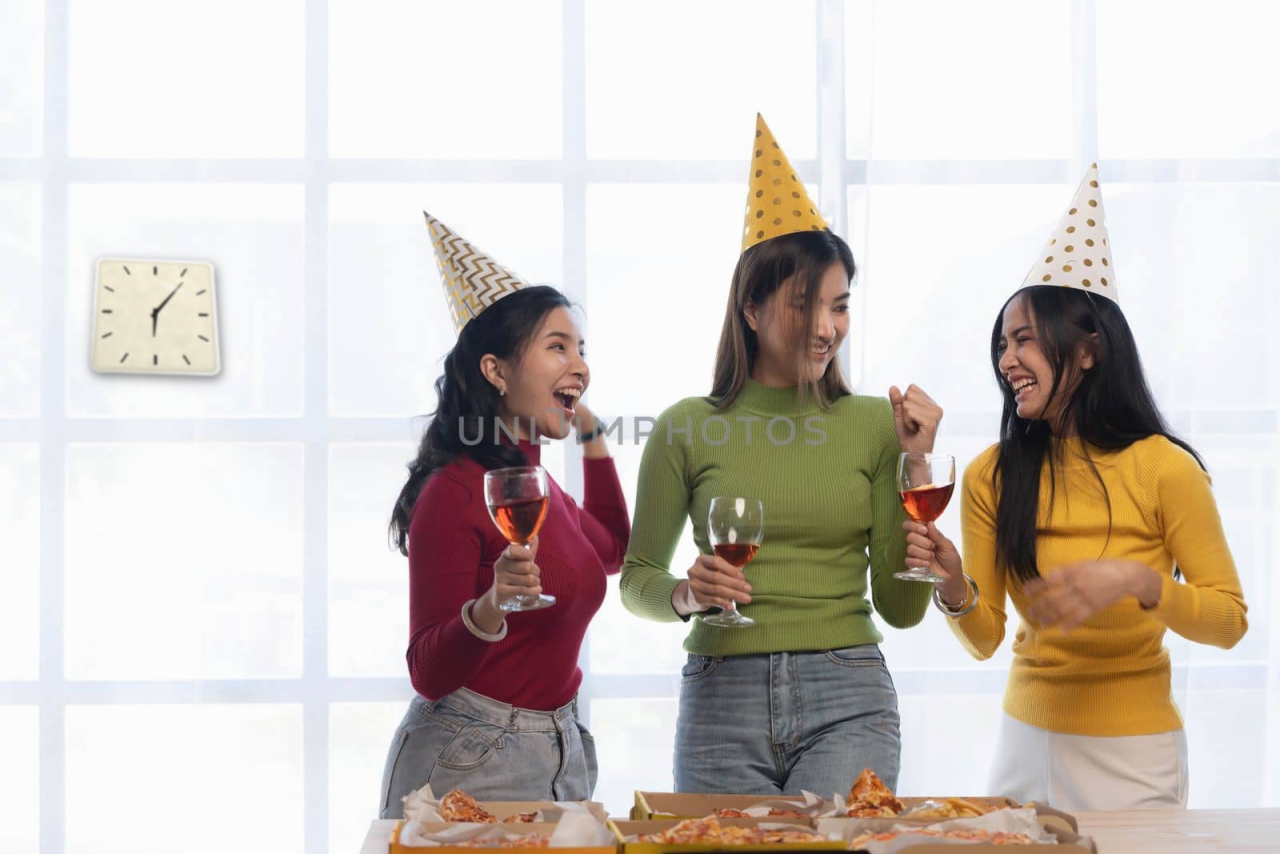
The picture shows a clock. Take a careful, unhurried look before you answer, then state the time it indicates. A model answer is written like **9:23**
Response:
**6:06**
